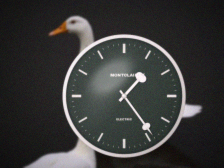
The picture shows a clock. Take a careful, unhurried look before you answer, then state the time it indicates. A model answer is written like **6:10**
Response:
**1:24**
